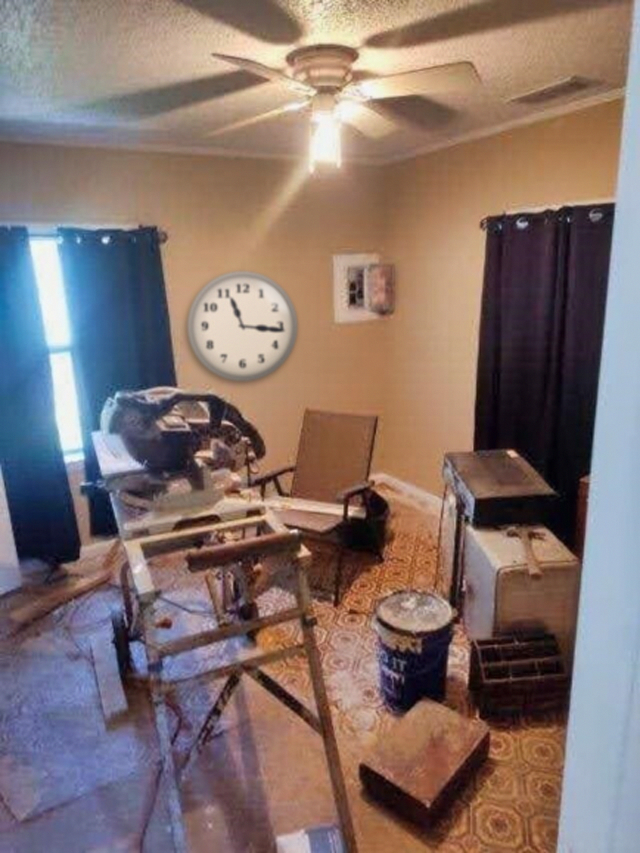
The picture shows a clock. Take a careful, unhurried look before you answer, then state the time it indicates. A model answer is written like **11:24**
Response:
**11:16**
